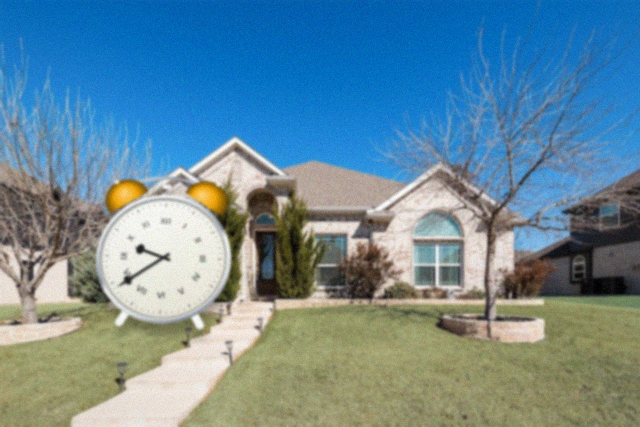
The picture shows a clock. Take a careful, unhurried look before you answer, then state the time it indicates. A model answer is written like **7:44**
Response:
**9:39**
